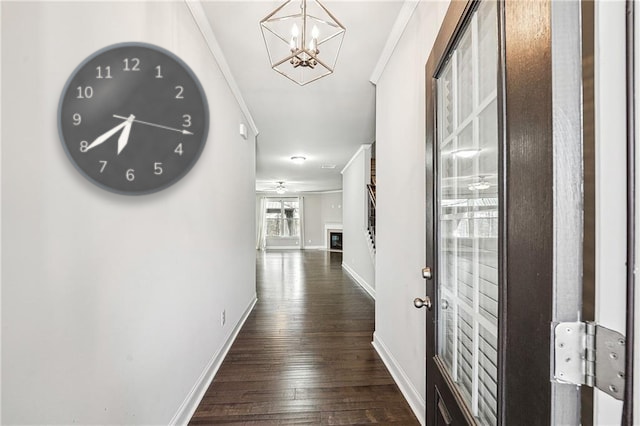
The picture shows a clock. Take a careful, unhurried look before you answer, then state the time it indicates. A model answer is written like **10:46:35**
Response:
**6:39:17**
